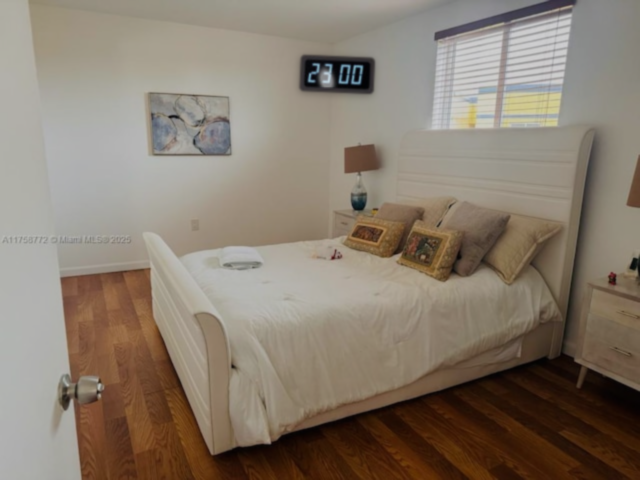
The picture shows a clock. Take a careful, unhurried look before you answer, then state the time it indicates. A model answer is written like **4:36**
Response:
**23:00**
